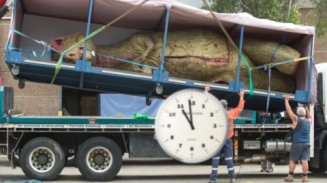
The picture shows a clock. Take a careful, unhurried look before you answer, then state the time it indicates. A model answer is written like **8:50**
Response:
**10:59**
